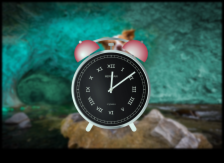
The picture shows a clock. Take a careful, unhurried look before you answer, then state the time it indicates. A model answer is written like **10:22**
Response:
**12:09**
